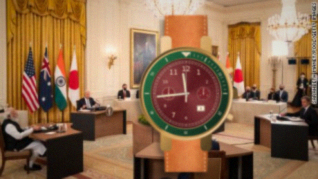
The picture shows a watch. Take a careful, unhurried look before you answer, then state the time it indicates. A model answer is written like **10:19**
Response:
**11:44**
